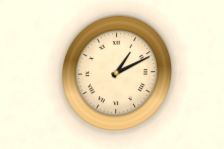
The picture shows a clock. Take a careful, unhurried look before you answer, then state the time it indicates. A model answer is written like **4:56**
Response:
**1:11**
